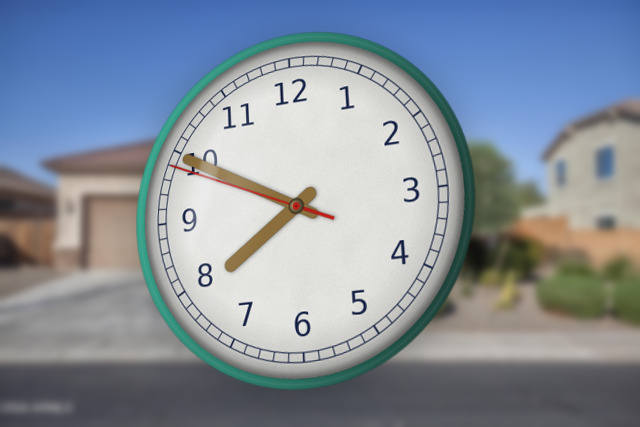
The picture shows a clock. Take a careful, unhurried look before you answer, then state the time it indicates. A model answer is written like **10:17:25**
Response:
**7:49:49**
